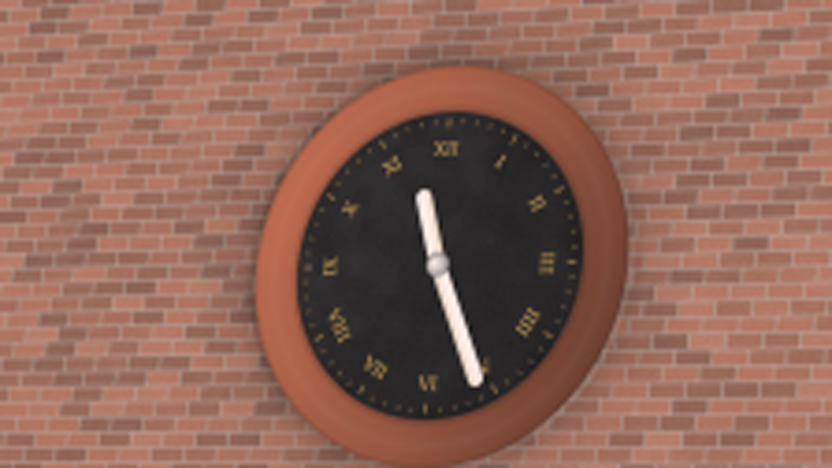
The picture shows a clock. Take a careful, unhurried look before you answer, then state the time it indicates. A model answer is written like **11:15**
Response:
**11:26**
